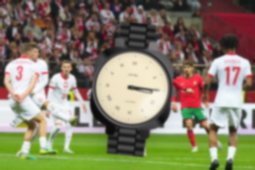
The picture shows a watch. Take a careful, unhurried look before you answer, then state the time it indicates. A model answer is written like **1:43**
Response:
**3:15**
